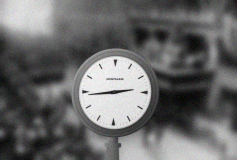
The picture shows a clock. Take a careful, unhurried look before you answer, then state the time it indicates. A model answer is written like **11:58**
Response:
**2:44**
